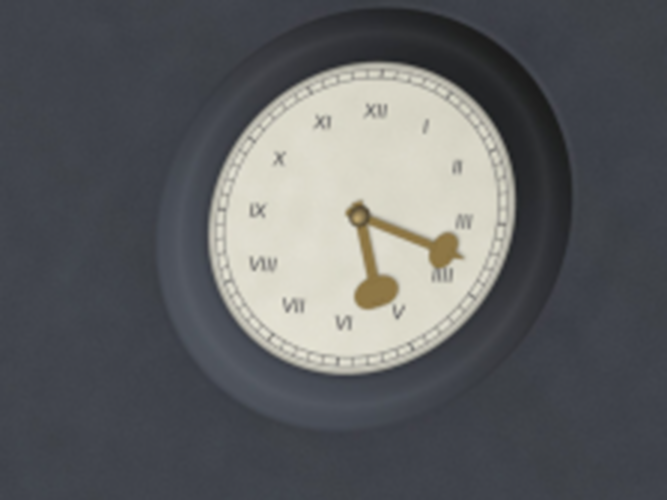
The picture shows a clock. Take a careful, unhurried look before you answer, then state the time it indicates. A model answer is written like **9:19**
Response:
**5:18**
